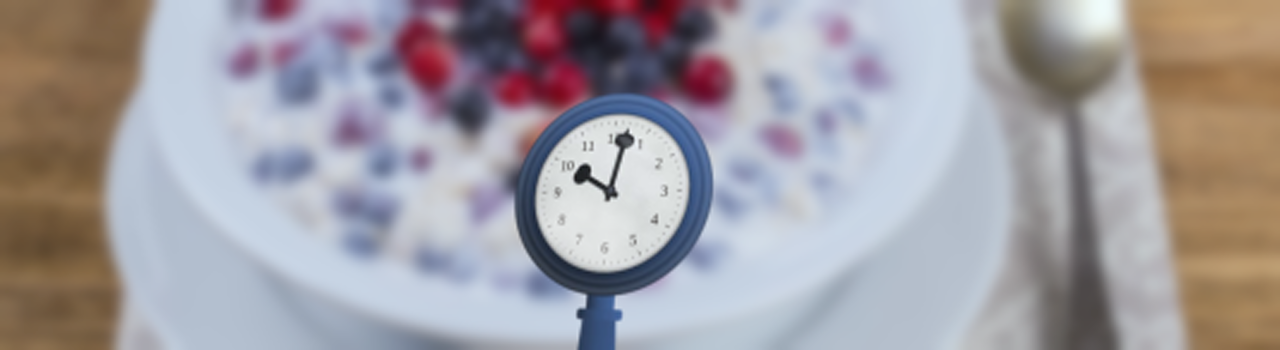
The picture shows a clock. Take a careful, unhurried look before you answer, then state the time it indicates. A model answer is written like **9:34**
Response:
**10:02**
